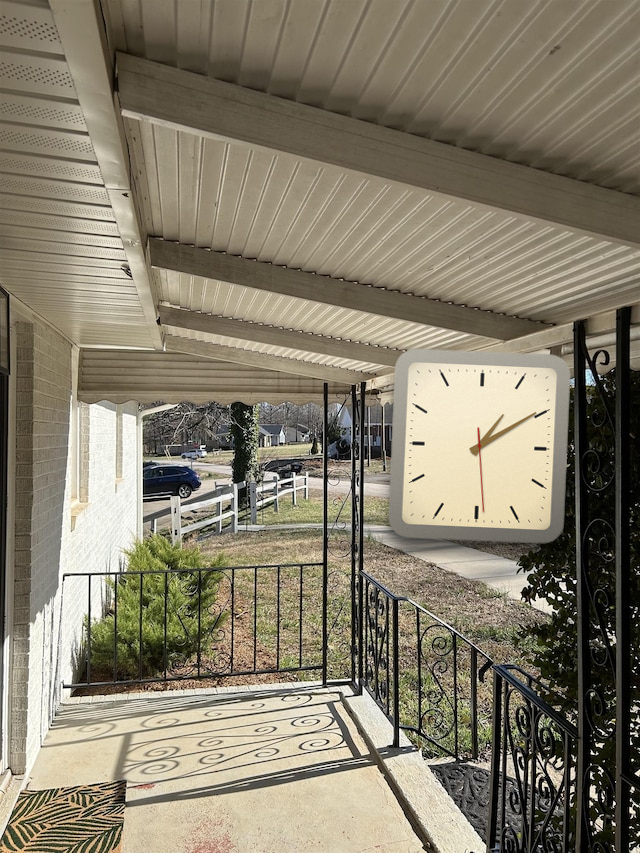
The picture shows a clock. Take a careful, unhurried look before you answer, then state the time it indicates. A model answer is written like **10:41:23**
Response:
**1:09:29**
